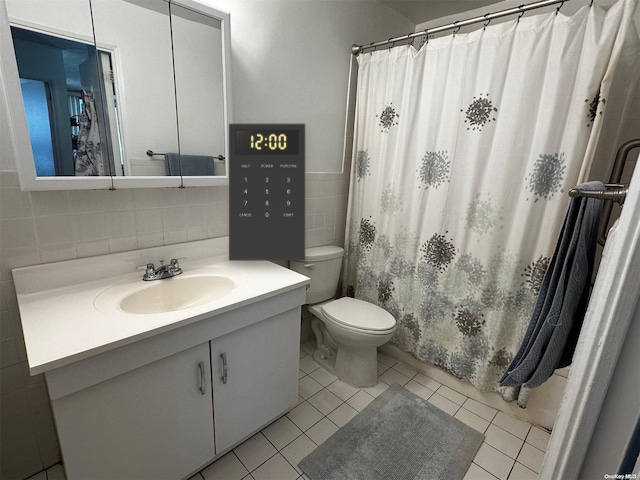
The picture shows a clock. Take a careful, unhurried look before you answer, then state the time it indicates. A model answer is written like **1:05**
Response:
**12:00**
